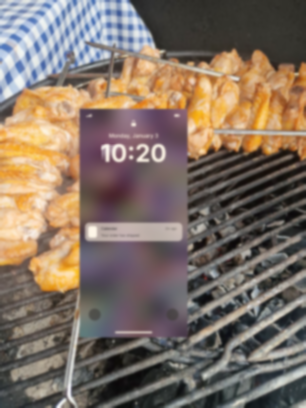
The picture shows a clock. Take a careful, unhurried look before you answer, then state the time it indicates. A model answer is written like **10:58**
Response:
**10:20**
